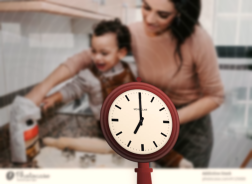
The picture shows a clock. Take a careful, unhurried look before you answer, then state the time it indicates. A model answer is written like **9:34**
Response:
**7:00**
